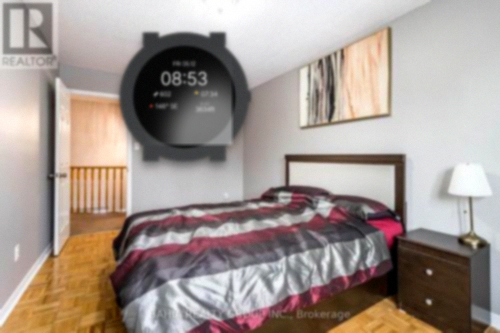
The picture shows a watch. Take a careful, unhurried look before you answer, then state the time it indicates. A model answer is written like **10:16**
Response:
**8:53**
